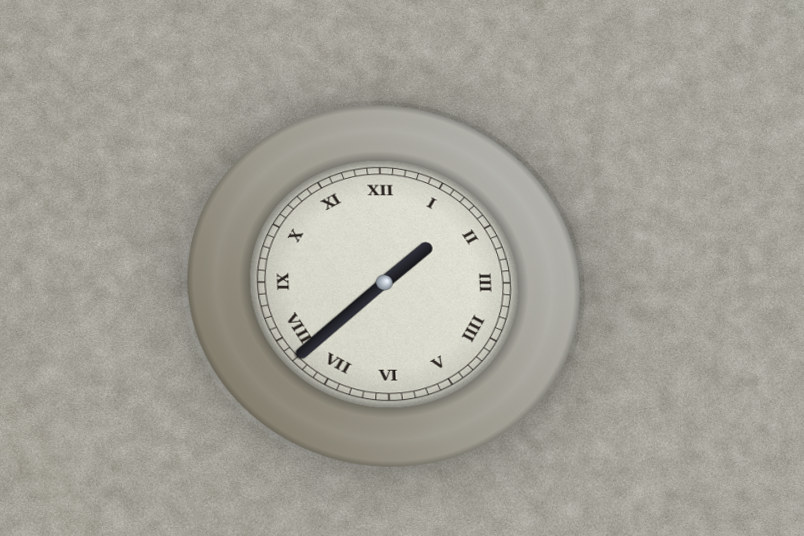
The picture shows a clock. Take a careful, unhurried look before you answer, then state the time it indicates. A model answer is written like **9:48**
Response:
**1:38**
